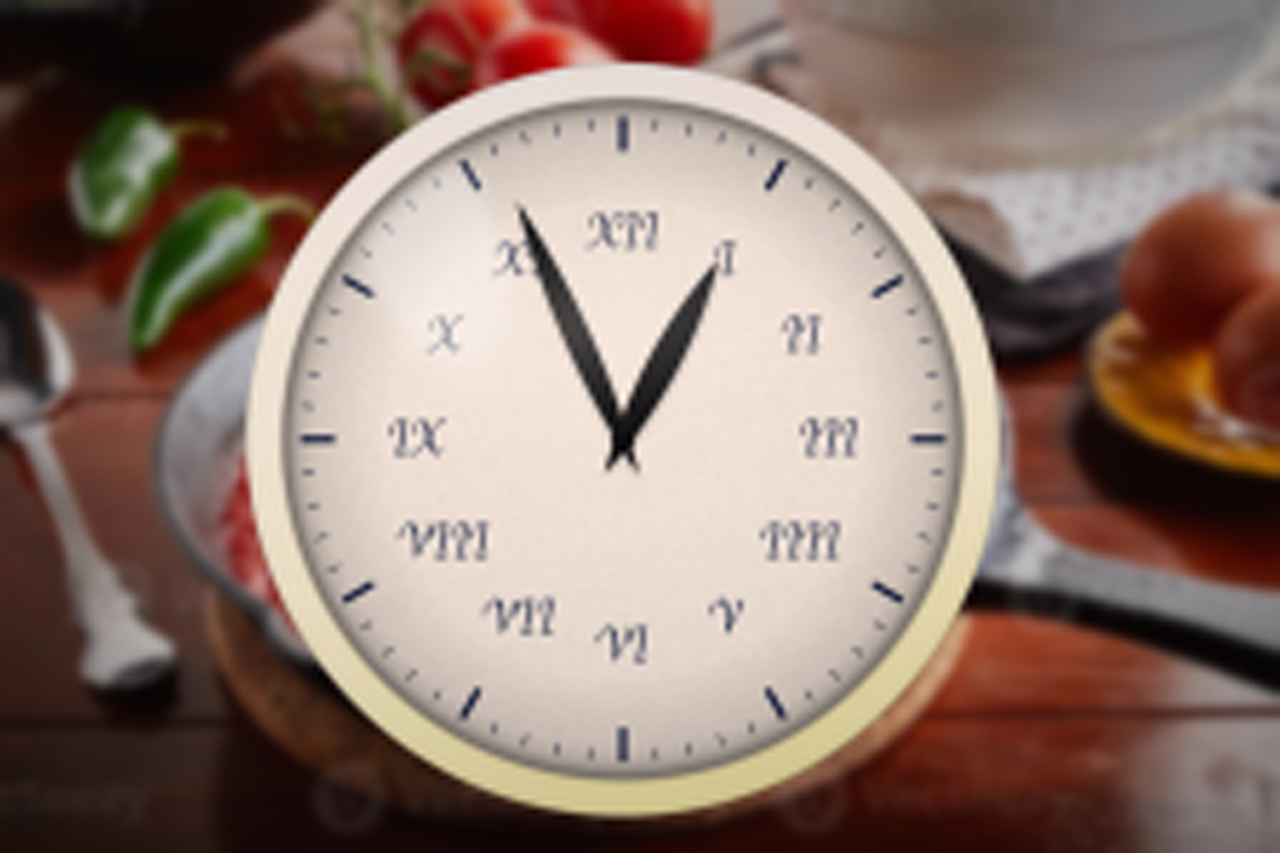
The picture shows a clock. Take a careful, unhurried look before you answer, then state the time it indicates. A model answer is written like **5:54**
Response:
**12:56**
